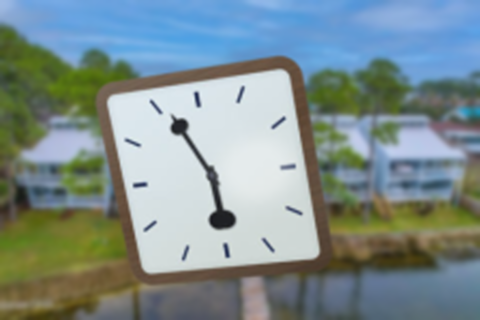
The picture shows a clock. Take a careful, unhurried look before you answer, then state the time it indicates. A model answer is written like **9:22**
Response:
**5:56**
